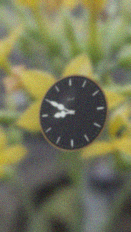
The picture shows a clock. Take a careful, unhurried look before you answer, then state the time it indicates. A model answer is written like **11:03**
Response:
**8:50**
